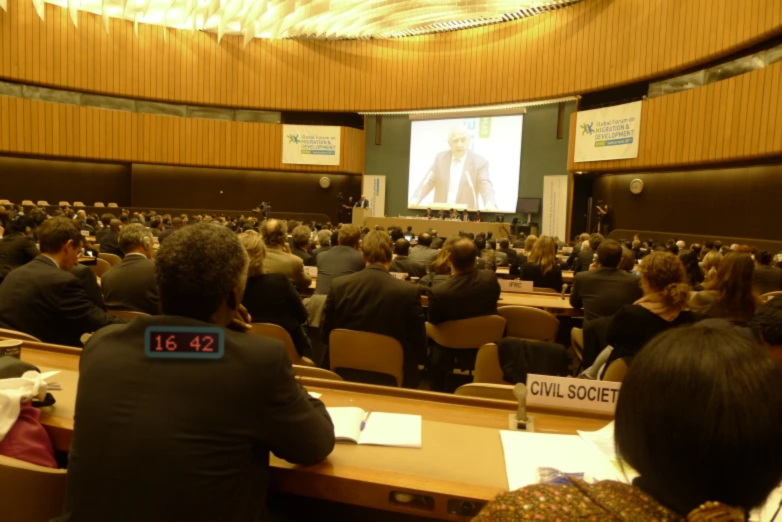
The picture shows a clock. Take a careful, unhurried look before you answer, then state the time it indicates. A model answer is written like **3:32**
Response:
**16:42**
